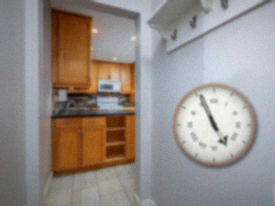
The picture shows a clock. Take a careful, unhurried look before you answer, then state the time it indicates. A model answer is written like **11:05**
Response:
**4:56**
